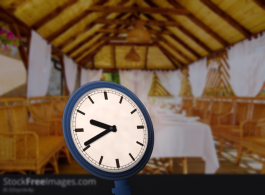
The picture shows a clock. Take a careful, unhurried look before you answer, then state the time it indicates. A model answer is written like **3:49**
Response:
**9:41**
